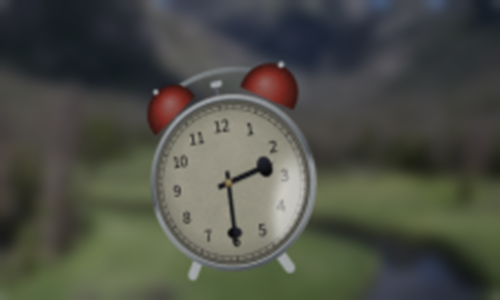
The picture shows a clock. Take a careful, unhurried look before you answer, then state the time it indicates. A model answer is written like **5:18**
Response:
**2:30**
